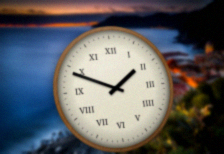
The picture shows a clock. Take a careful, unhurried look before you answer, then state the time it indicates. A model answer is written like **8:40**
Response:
**1:49**
